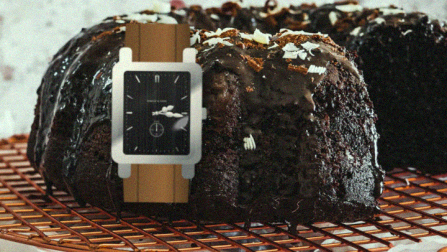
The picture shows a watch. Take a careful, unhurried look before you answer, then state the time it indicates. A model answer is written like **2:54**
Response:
**2:16**
